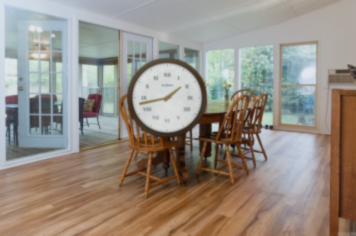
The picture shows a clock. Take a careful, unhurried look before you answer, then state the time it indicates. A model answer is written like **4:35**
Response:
**1:43**
